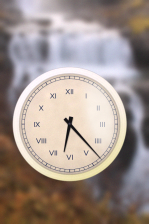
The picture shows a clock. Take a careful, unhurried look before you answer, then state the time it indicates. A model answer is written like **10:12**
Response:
**6:23**
